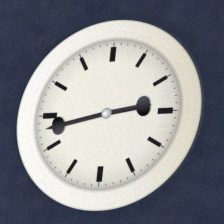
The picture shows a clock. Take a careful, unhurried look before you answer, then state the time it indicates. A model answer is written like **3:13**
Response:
**2:43**
